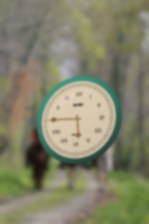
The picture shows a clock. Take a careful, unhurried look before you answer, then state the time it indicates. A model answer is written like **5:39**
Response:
**5:45**
